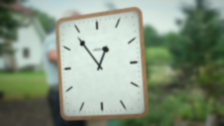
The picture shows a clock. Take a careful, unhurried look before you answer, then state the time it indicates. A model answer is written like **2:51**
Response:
**12:54**
